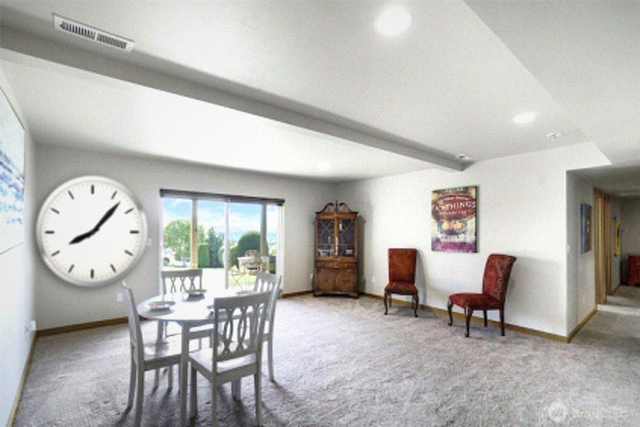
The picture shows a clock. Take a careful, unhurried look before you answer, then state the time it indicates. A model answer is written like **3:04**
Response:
**8:07**
